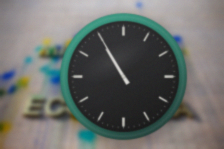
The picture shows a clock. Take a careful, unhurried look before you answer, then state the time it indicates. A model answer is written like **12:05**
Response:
**10:55**
